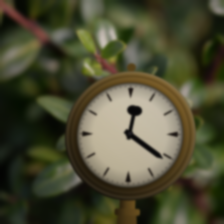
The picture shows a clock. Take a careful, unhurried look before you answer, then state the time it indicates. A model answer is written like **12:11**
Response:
**12:21**
